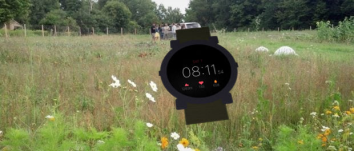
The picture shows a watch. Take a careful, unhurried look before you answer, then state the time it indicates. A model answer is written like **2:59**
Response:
**8:11**
